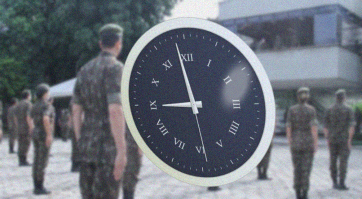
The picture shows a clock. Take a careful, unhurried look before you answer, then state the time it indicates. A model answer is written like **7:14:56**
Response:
**8:58:29**
